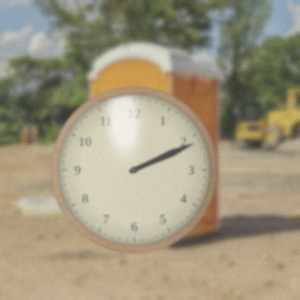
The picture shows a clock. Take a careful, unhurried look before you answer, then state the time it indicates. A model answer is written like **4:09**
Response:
**2:11**
